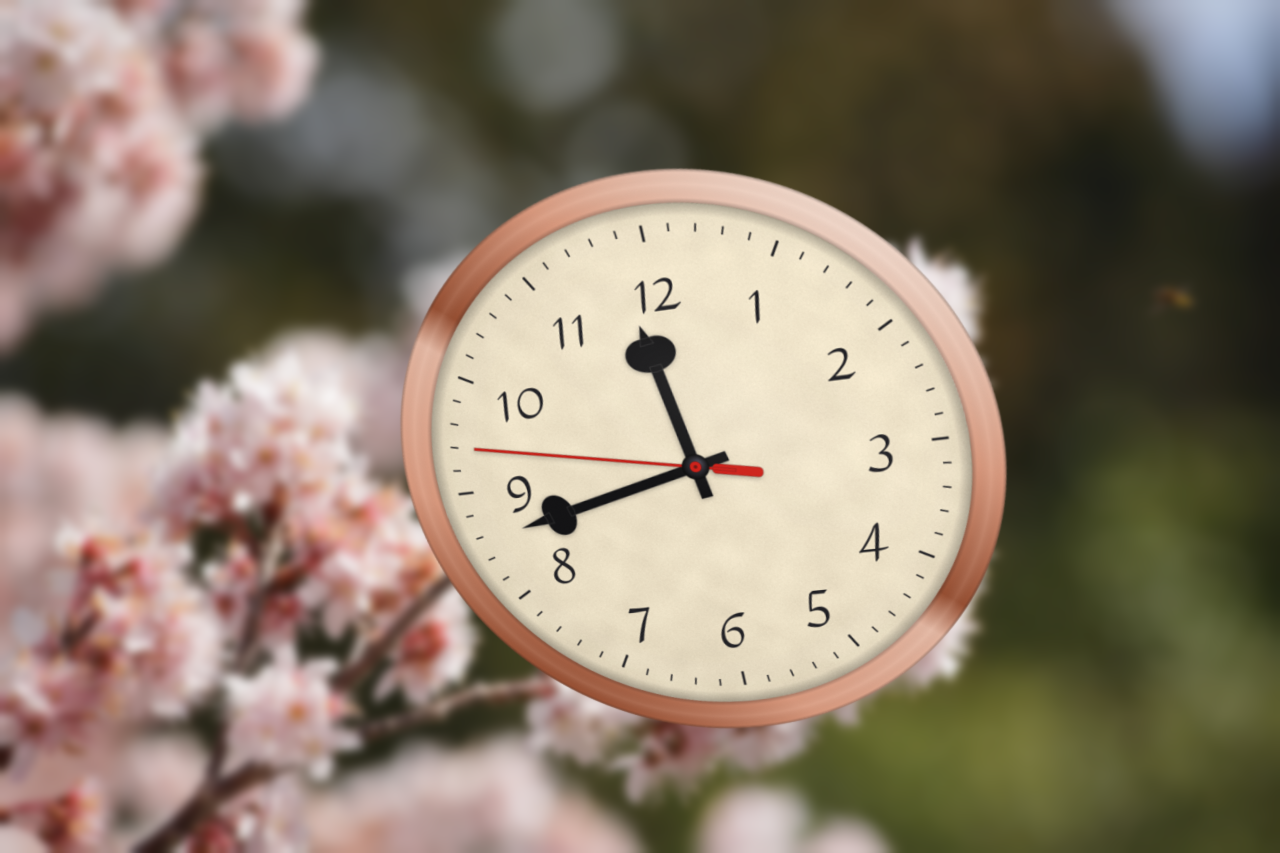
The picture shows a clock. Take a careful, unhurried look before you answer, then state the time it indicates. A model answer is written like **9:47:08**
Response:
**11:42:47**
